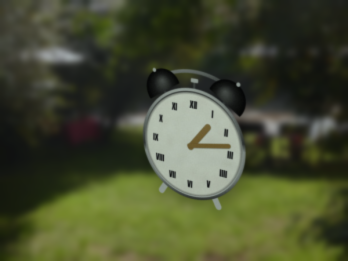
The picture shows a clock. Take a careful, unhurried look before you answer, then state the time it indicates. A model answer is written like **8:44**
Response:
**1:13**
